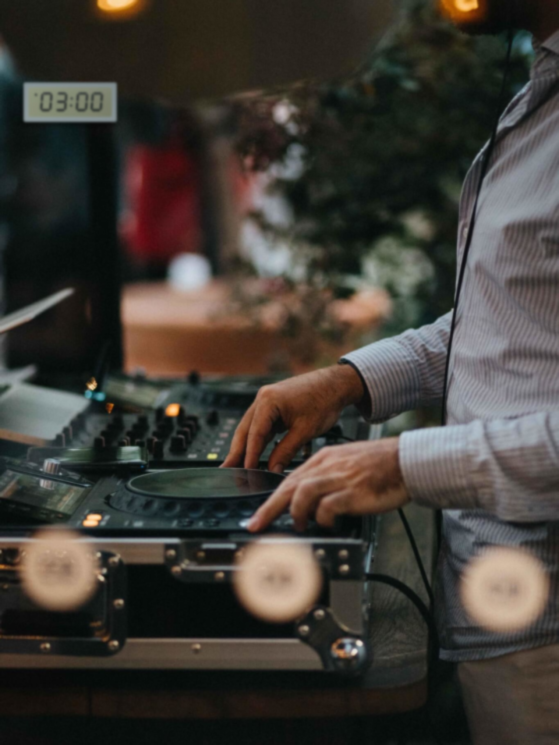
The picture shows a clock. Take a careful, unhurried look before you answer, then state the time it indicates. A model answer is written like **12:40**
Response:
**3:00**
